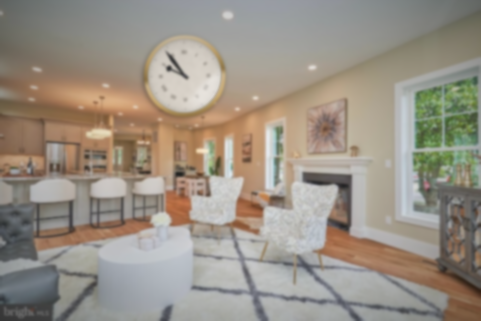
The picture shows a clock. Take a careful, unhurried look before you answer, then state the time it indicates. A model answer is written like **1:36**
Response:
**9:54**
